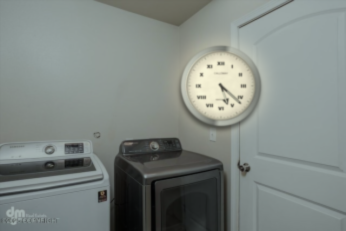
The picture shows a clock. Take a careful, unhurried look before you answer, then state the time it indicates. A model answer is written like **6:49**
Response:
**5:22**
